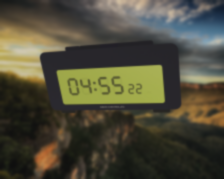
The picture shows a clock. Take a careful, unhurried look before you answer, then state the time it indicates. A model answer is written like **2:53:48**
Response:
**4:55:22**
